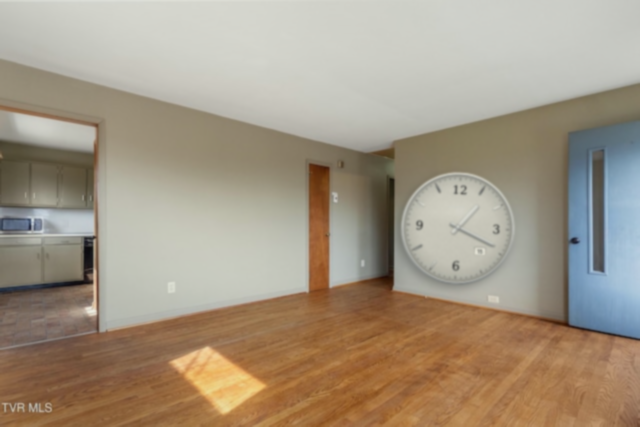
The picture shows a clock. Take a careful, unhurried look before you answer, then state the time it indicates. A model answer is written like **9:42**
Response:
**1:19**
